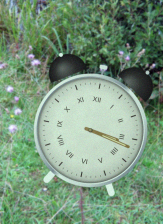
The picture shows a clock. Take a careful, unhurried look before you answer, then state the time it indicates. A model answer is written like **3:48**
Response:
**3:17**
